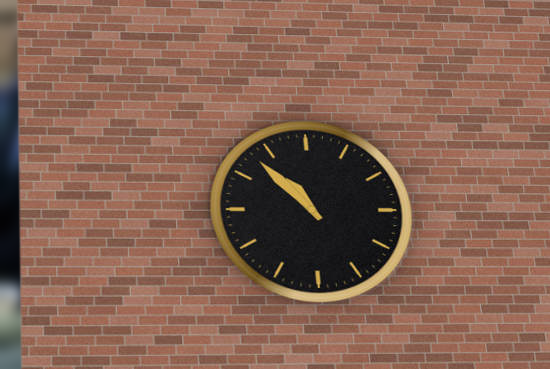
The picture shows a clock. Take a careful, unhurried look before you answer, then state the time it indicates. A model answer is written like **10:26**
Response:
**10:53**
